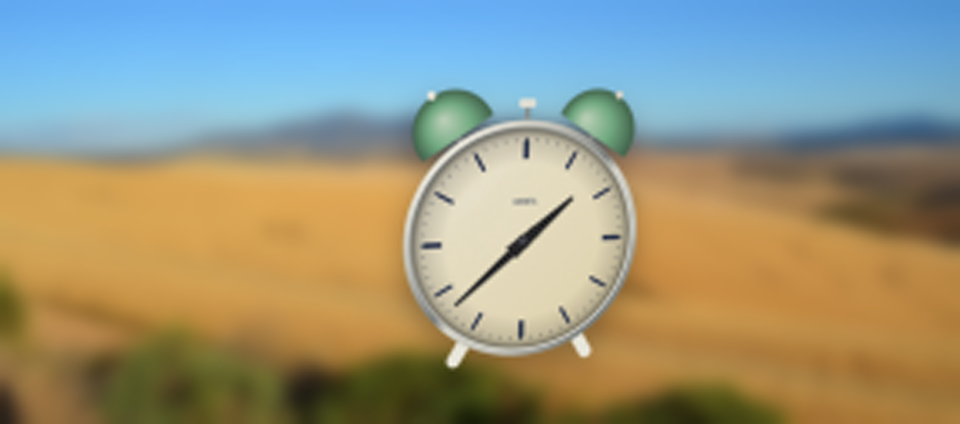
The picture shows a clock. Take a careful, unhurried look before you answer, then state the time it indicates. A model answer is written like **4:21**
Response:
**1:38**
